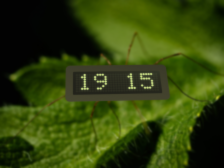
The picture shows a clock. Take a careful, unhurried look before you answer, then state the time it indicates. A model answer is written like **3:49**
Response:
**19:15**
